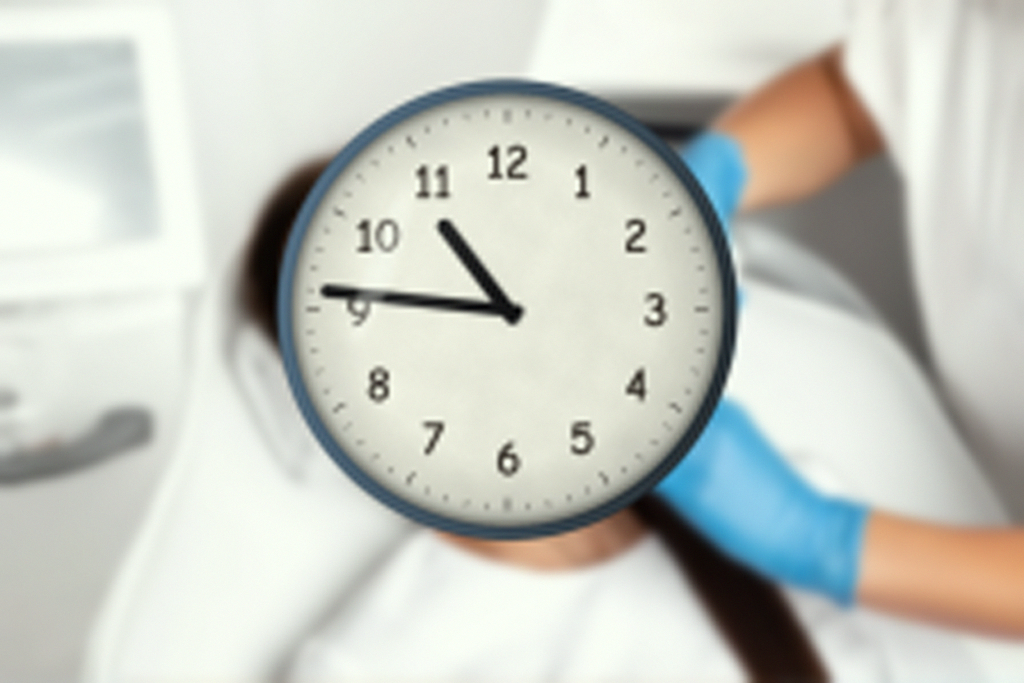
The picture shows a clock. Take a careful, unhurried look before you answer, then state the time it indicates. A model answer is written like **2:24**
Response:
**10:46**
